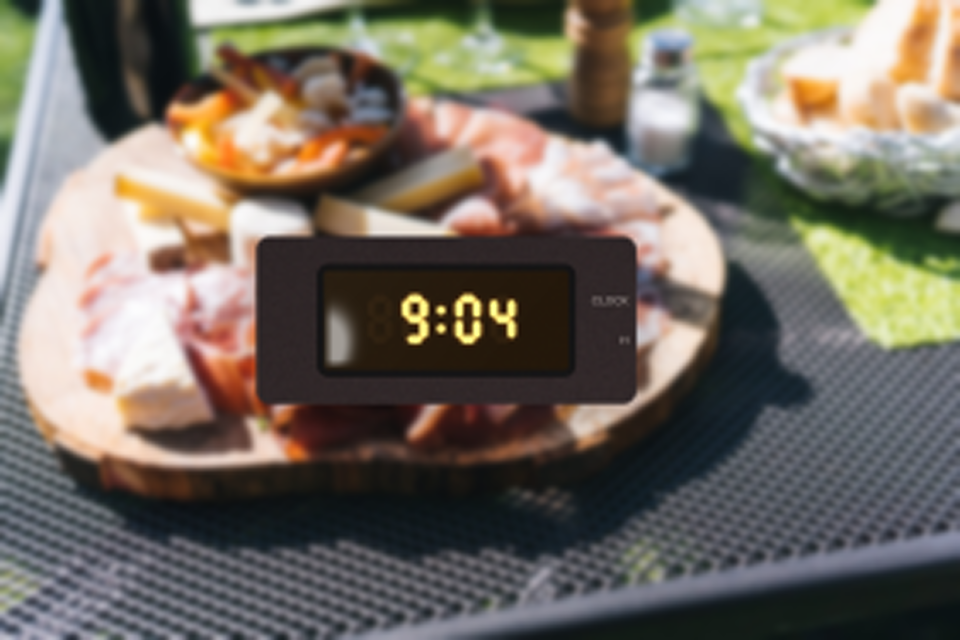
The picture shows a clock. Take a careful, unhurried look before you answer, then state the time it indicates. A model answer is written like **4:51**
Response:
**9:04**
